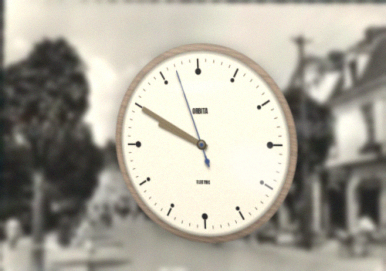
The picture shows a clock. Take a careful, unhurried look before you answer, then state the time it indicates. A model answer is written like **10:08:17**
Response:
**9:49:57**
